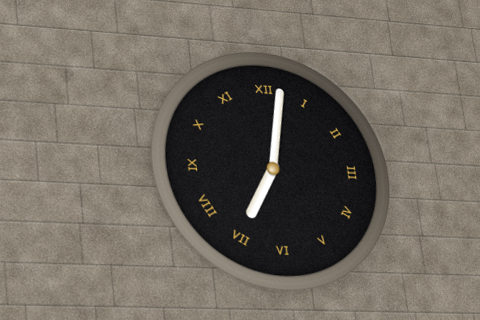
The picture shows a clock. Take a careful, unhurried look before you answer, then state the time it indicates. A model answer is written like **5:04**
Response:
**7:02**
